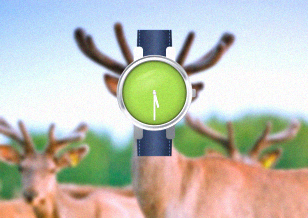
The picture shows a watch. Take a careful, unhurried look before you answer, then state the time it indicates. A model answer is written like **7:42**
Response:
**5:30**
